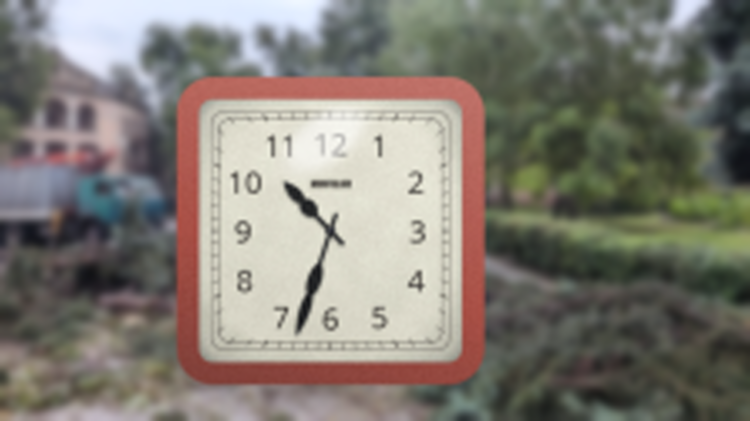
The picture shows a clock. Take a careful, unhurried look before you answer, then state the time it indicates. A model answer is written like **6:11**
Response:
**10:33**
